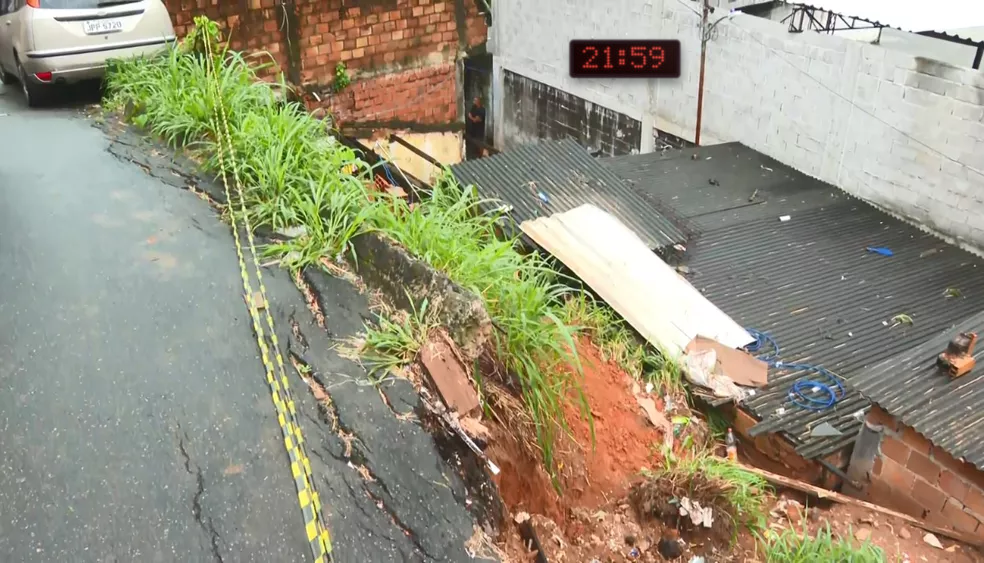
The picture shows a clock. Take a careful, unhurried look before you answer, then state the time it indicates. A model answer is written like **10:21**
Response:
**21:59**
